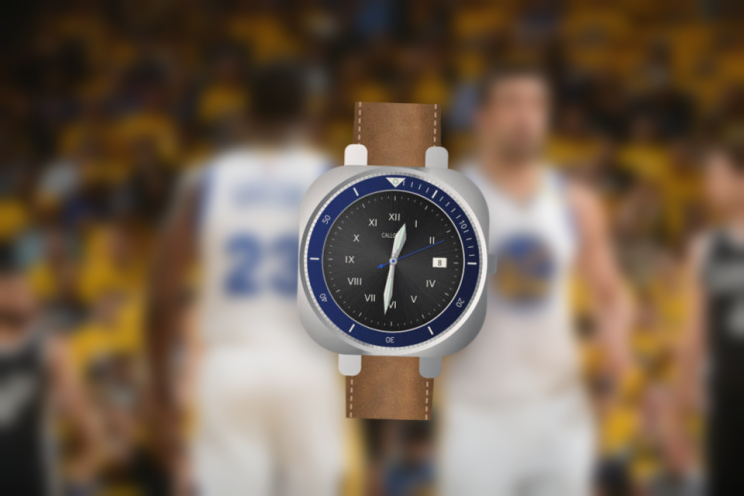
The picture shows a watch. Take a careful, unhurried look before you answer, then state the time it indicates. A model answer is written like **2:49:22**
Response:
**12:31:11**
